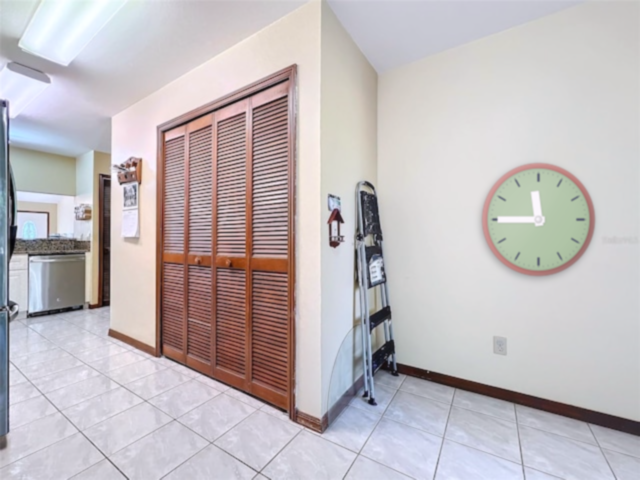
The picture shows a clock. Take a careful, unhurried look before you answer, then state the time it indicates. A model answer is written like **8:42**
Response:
**11:45**
